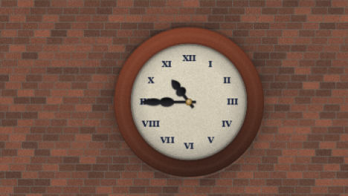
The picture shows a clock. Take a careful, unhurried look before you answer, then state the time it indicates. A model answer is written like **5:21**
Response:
**10:45**
